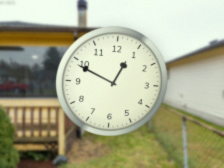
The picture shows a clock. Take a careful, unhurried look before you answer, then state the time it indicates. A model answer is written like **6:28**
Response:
**12:49**
